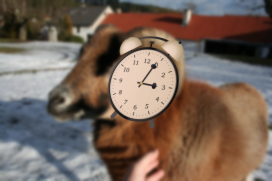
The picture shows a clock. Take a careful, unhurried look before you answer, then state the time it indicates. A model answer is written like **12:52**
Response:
**3:04**
